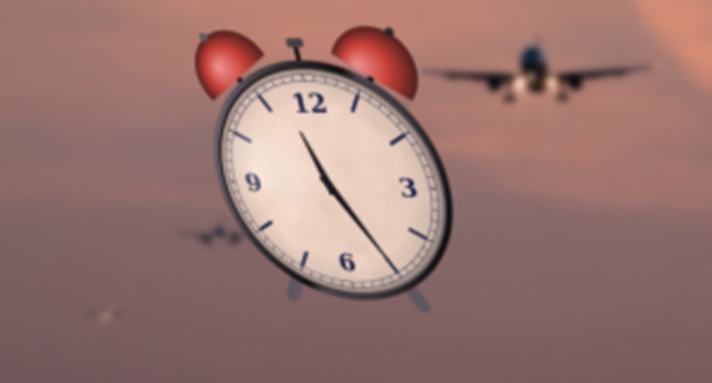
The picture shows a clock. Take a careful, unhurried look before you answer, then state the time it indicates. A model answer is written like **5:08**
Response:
**11:25**
